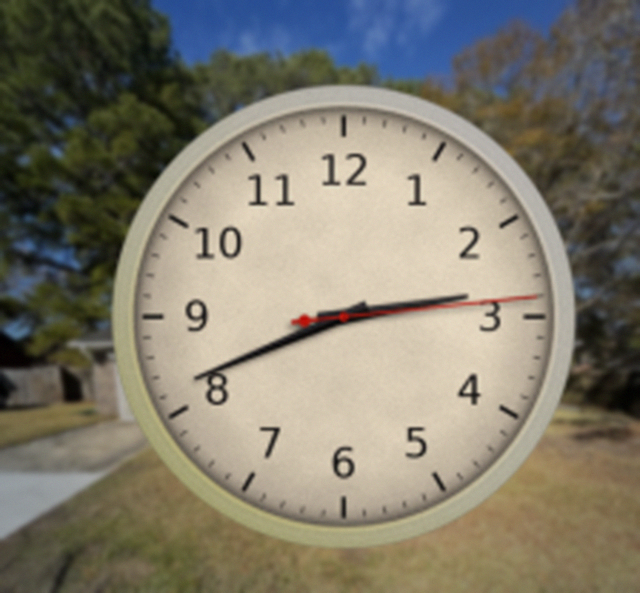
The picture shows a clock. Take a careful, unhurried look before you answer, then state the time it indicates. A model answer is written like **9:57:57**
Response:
**2:41:14**
